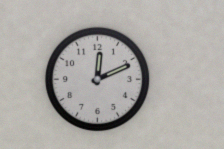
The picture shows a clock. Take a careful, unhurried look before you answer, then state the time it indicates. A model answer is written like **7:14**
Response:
**12:11**
